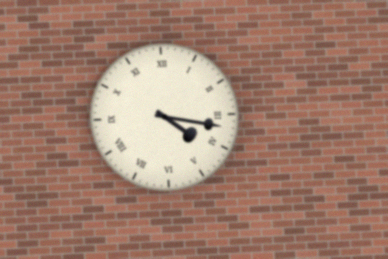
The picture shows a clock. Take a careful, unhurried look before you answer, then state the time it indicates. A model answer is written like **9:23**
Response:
**4:17**
